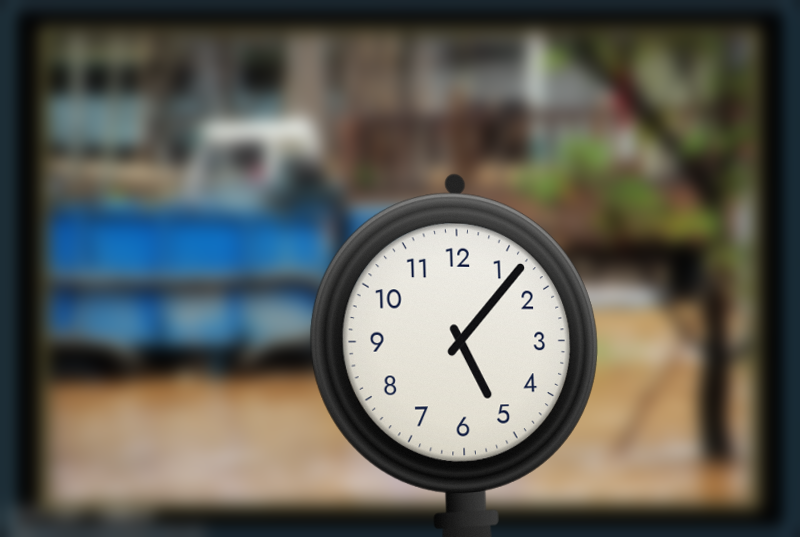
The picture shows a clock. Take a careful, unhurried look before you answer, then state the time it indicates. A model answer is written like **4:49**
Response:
**5:07**
